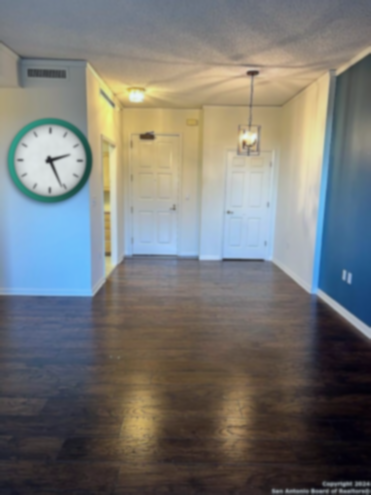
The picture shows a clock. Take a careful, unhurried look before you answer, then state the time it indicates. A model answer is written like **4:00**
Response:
**2:26**
